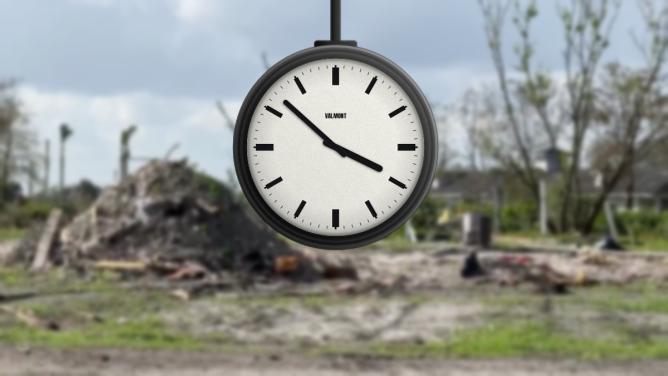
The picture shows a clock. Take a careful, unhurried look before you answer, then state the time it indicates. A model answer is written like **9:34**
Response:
**3:52**
